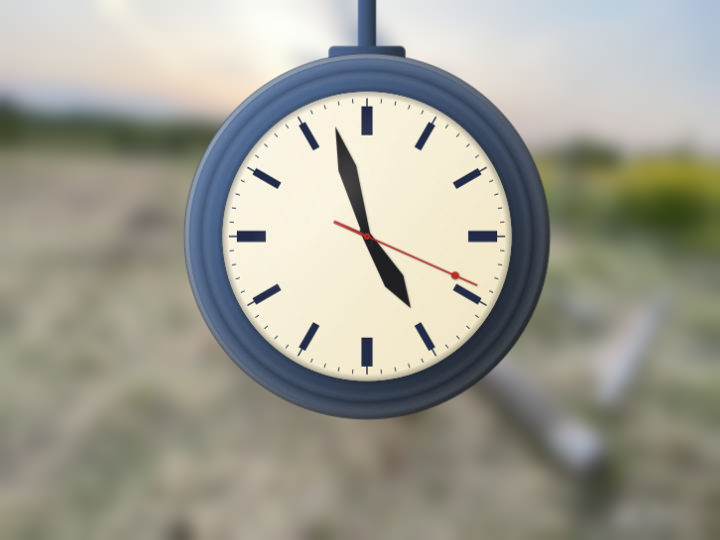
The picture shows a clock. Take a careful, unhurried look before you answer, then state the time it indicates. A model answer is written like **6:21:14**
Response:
**4:57:19**
